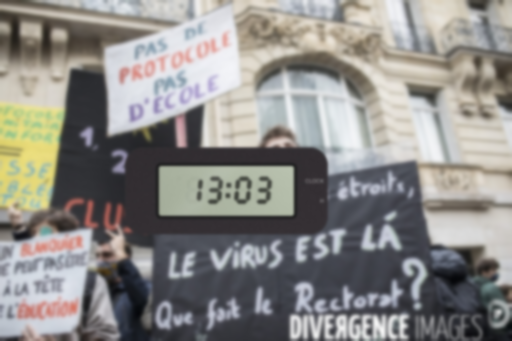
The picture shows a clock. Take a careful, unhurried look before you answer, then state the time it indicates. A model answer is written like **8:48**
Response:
**13:03**
